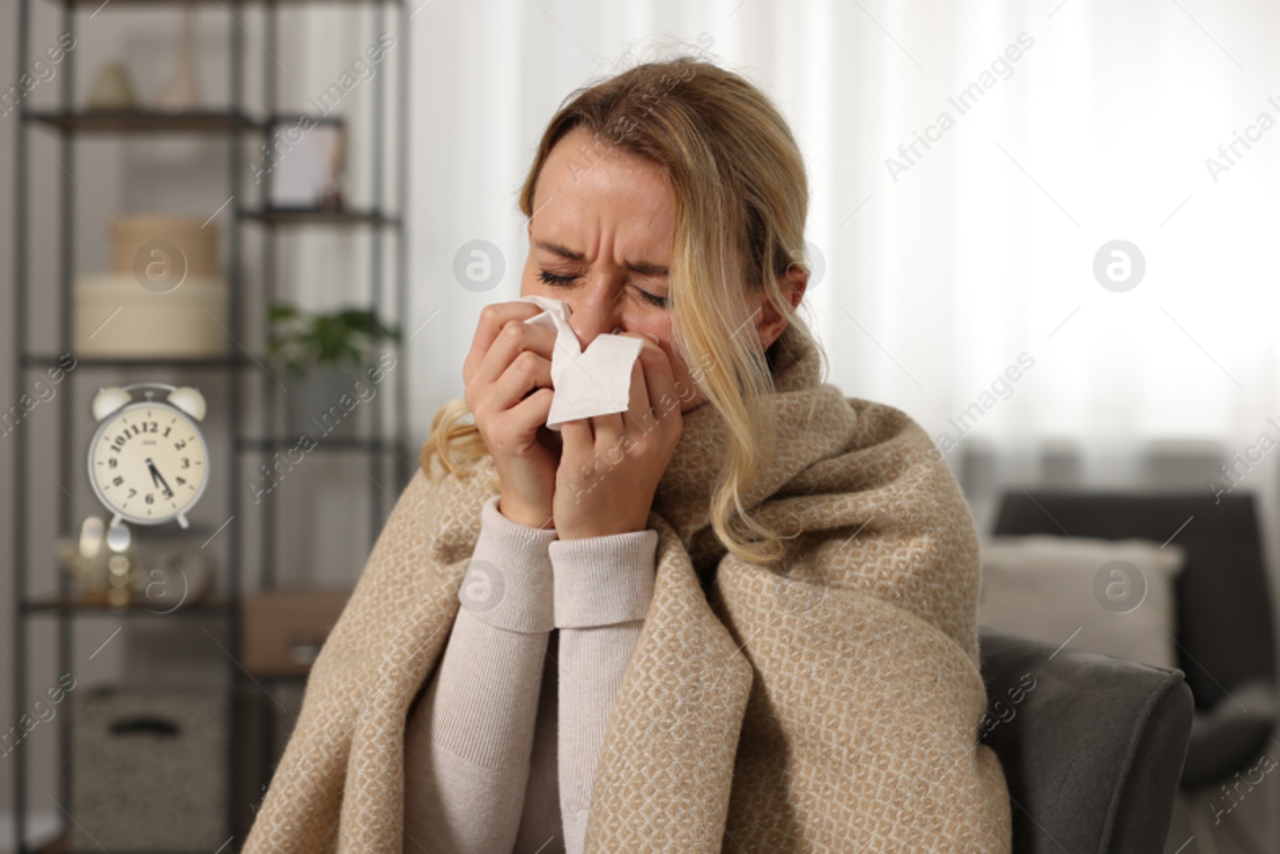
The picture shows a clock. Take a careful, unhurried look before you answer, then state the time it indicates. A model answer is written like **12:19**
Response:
**5:24**
